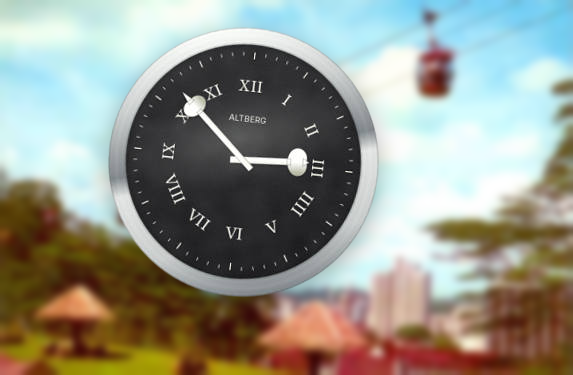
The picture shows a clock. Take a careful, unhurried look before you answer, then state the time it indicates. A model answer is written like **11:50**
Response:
**2:52**
